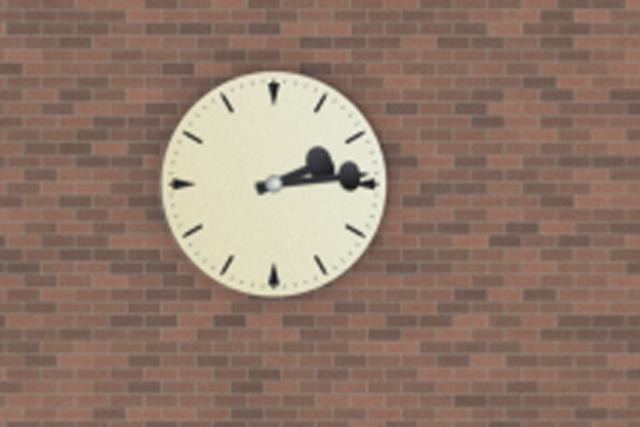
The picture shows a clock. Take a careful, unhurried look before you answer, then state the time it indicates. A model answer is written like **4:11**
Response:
**2:14**
